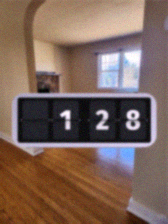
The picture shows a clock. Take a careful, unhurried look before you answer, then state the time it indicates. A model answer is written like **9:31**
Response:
**1:28**
